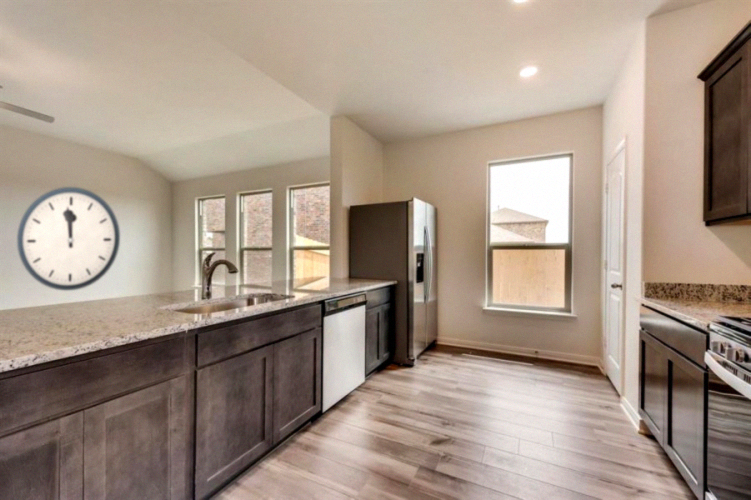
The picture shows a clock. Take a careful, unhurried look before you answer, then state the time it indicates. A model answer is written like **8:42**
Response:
**11:59**
